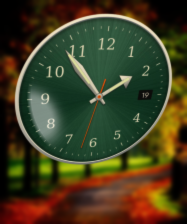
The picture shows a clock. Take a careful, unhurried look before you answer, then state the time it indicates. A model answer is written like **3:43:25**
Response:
**1:53:32**
